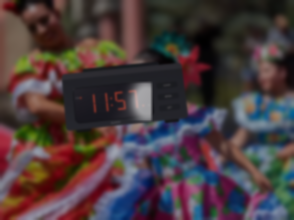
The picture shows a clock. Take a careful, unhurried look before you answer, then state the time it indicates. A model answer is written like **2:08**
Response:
**11:57**
